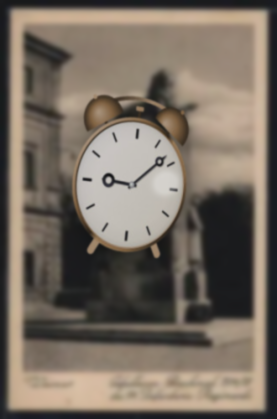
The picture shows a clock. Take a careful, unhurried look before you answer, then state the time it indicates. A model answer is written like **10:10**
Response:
**9:08**
